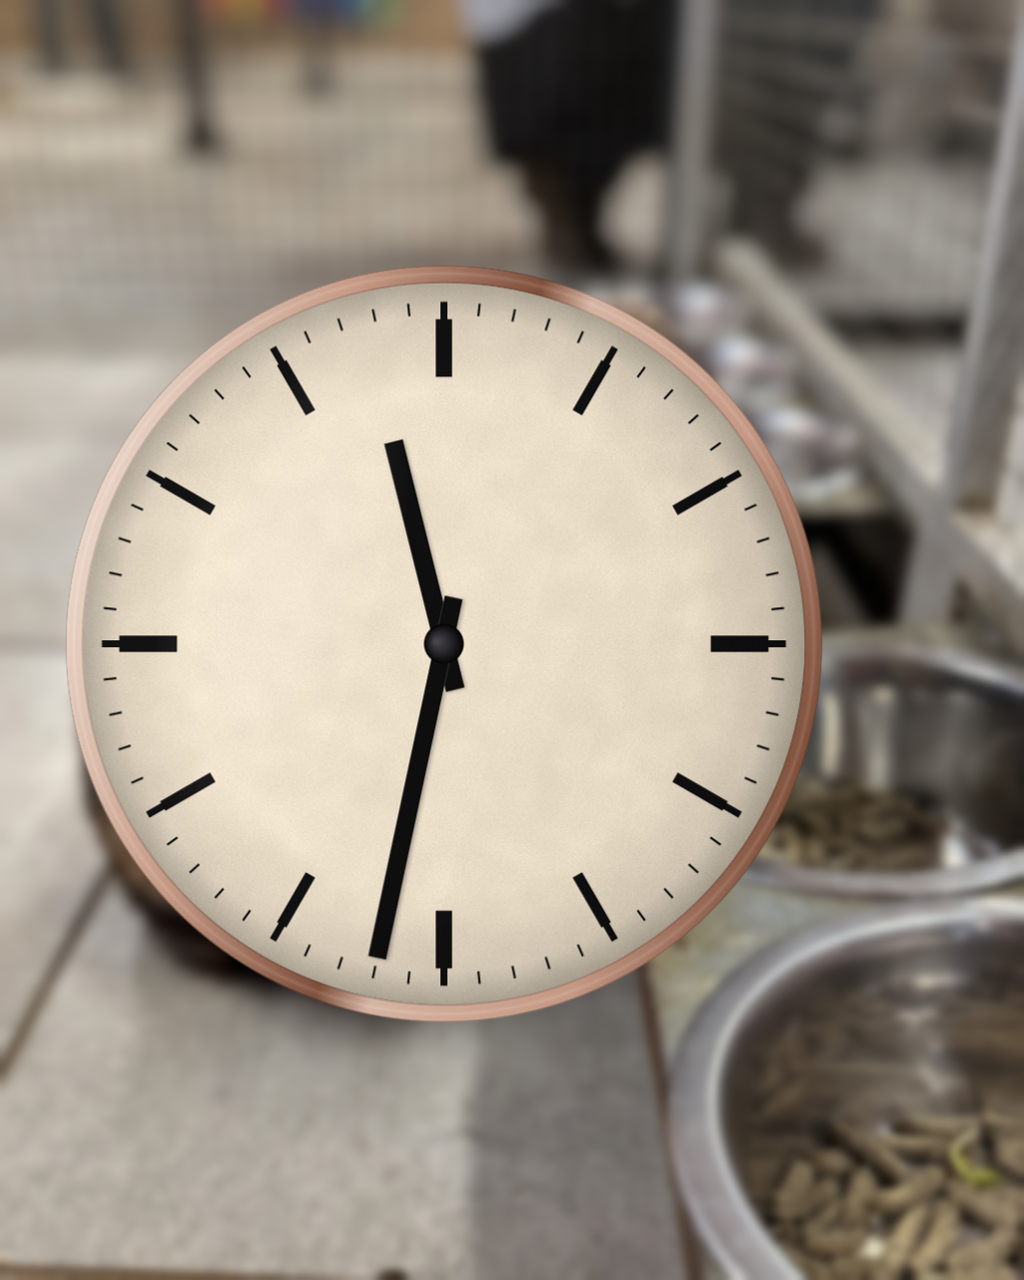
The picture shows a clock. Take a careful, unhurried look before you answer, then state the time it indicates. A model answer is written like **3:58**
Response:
**11:32**
